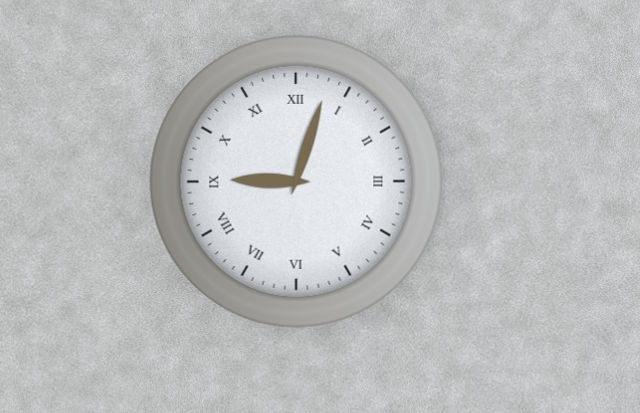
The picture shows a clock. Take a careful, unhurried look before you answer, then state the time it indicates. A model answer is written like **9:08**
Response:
**9:03**
